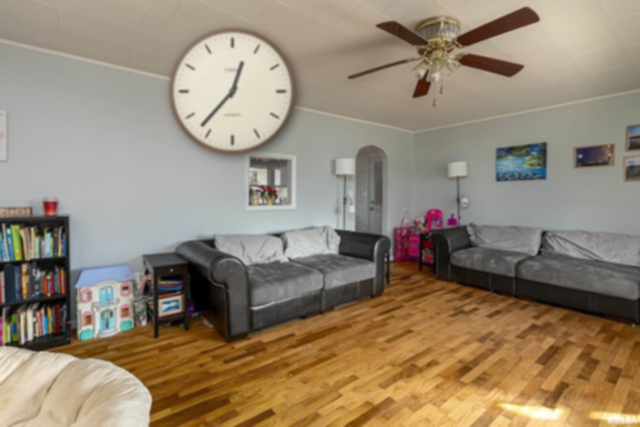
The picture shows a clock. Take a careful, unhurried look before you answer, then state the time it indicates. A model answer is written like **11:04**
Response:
**12:37**
